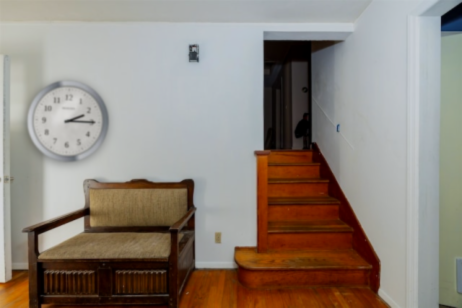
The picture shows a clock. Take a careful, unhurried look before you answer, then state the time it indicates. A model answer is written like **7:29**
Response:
**2:15**
